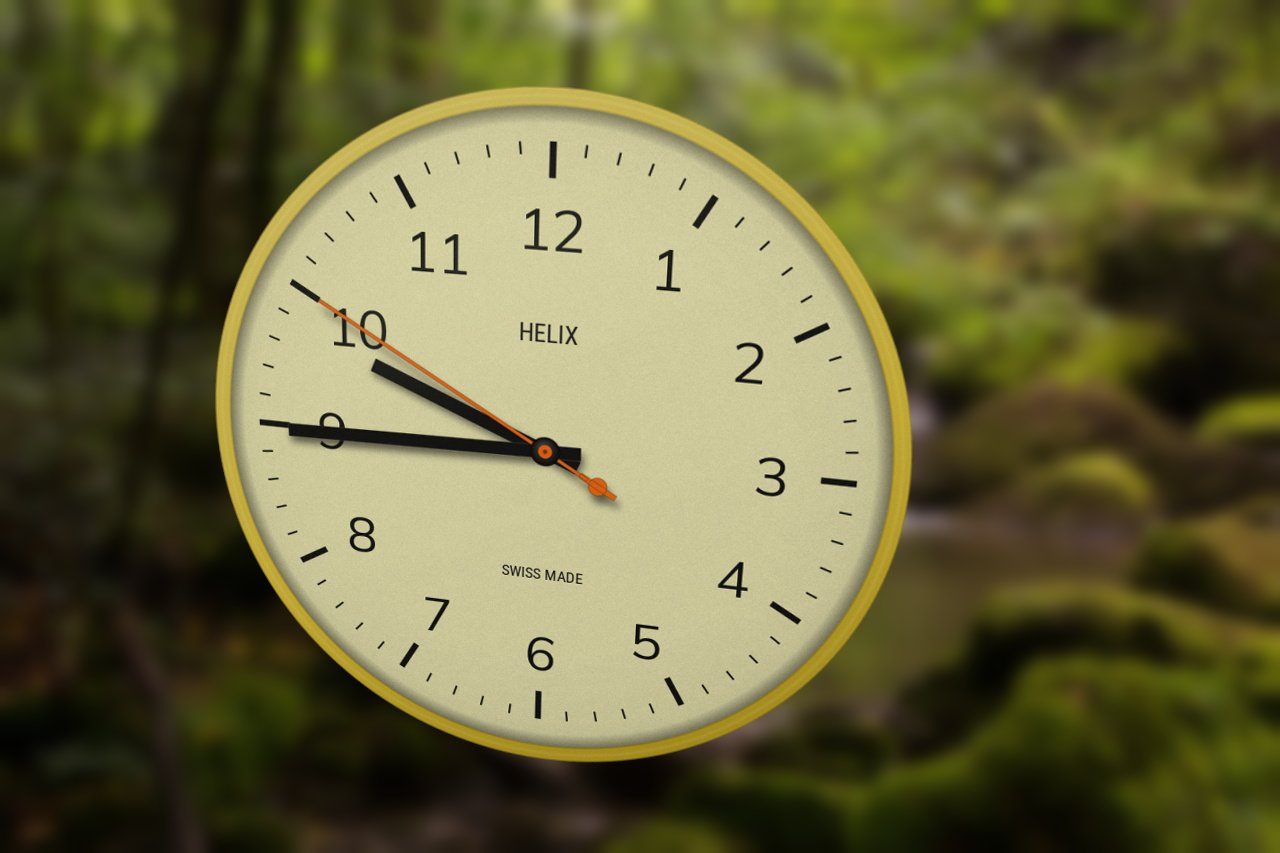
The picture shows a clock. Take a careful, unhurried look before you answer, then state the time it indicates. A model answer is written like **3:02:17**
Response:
**9:44:50**
